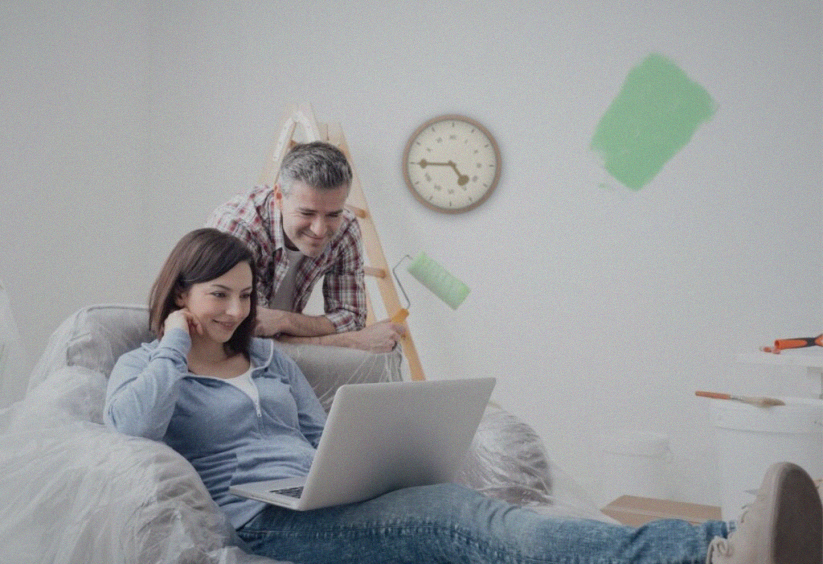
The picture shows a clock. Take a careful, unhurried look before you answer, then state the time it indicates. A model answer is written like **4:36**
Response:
**4:45**
